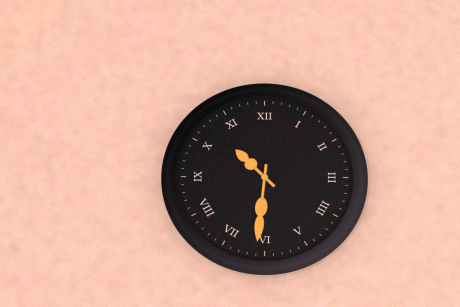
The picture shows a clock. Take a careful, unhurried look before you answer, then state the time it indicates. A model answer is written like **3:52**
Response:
**10:31**
